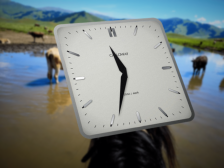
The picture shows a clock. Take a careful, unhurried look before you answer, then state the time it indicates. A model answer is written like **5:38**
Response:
**11:34**
